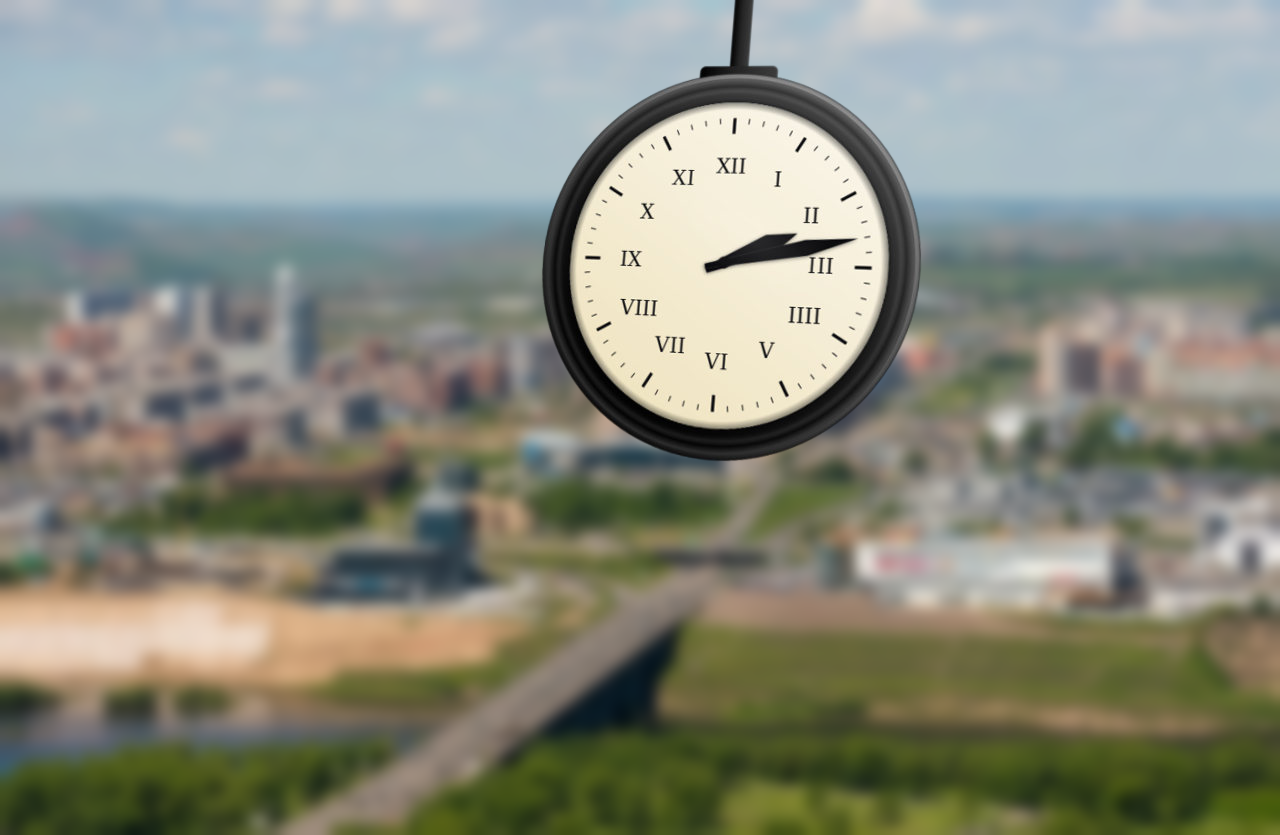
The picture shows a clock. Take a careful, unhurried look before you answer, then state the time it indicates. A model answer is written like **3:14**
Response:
**2:13**
